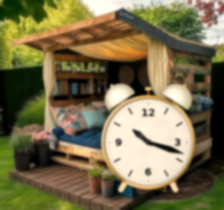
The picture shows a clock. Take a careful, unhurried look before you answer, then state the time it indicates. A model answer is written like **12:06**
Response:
**10:18**
